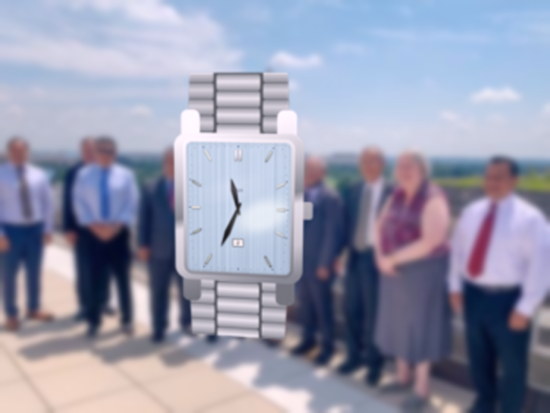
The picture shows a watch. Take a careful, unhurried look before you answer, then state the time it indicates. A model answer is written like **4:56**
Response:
**11:34**
